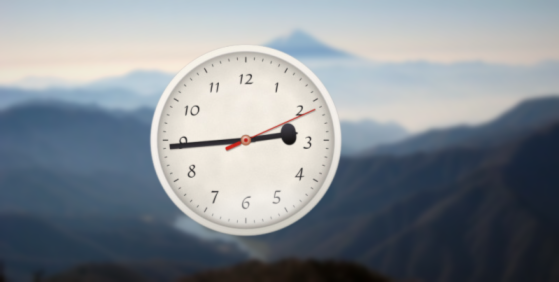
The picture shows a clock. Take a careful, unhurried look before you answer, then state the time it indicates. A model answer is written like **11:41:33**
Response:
**2:44:11**
